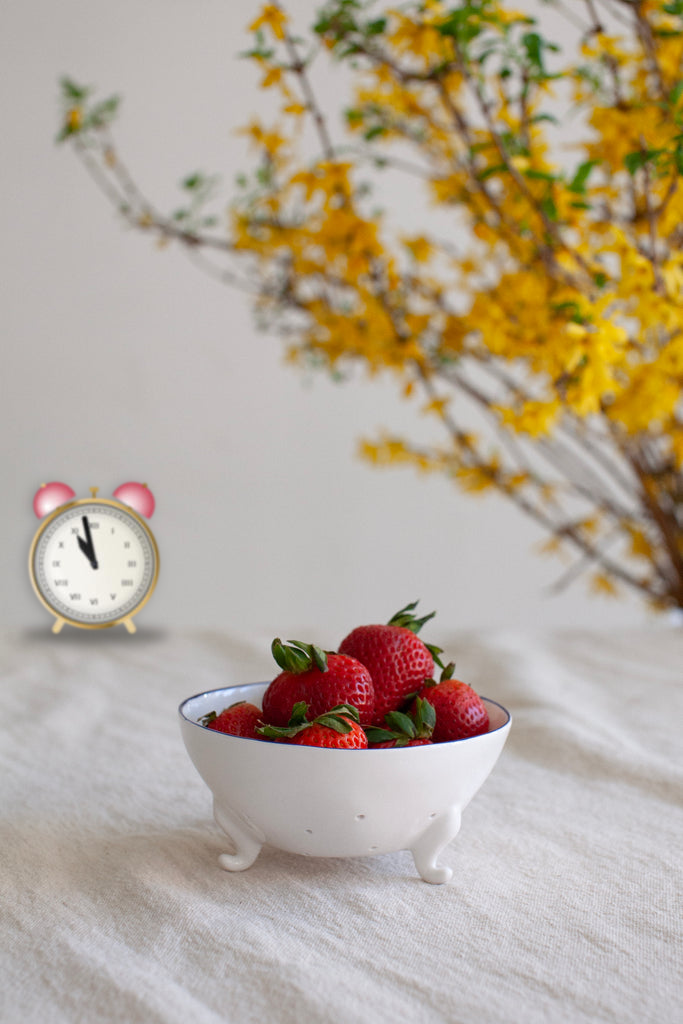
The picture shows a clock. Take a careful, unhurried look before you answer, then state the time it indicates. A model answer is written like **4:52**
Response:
**10:58**
